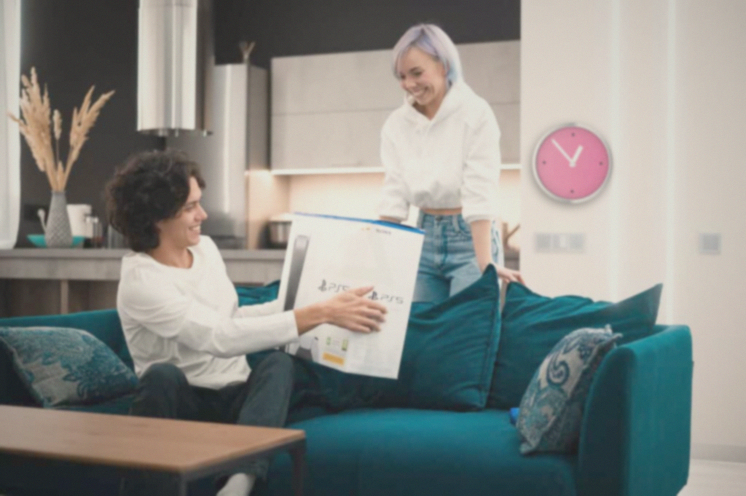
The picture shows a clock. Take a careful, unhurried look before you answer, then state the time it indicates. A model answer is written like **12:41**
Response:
**12:53**
